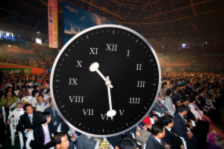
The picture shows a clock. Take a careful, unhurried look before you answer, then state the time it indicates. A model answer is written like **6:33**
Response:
**10:28**
